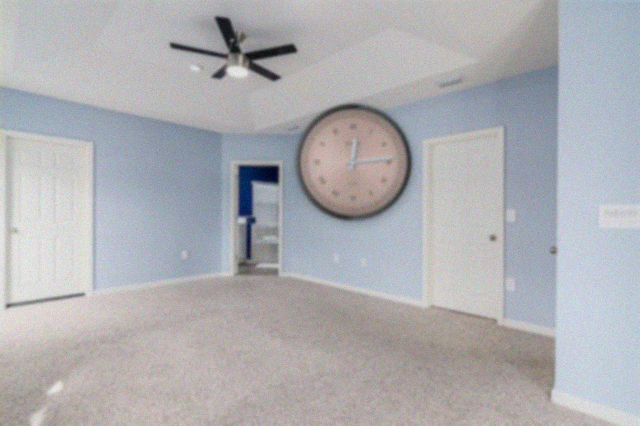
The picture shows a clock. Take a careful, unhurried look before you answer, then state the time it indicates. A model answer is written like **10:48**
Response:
**12:14**
